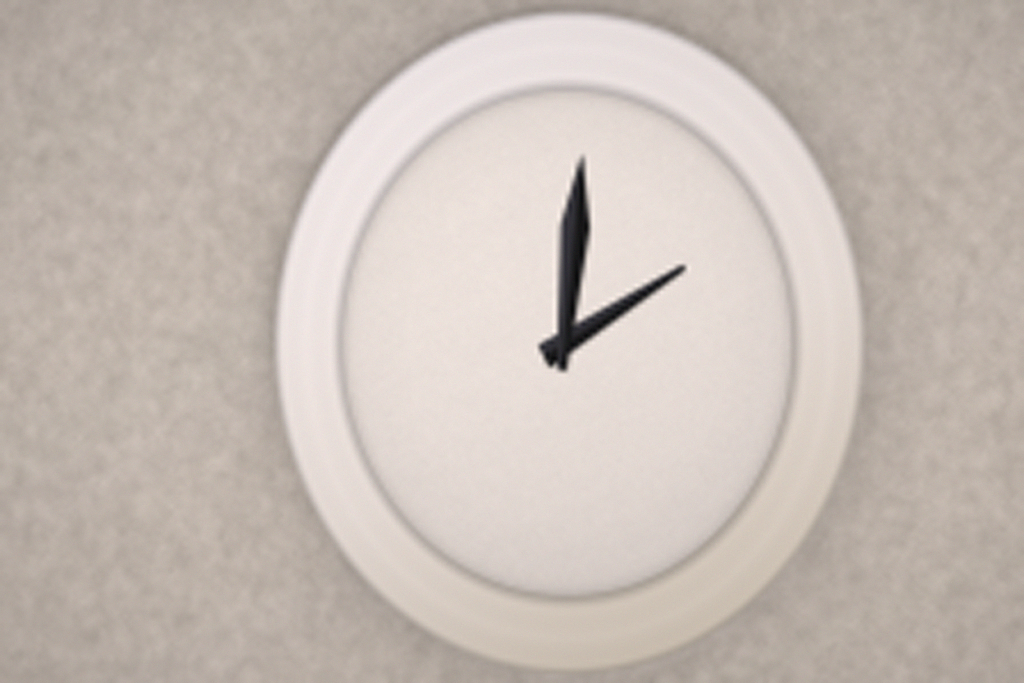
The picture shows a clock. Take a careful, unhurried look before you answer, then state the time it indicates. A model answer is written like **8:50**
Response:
**2:01**
